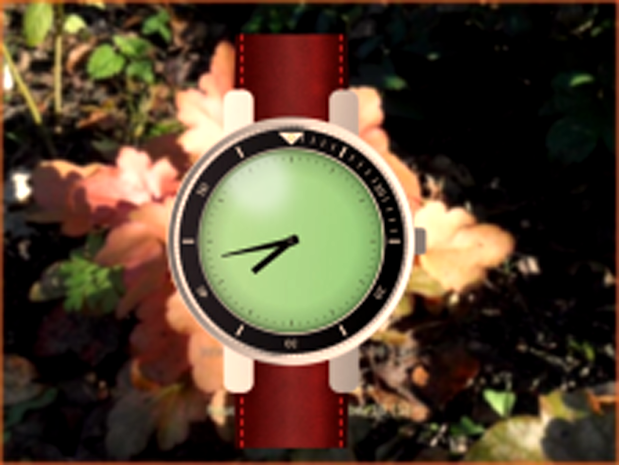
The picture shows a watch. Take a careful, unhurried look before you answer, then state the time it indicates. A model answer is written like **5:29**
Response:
**7:43**
